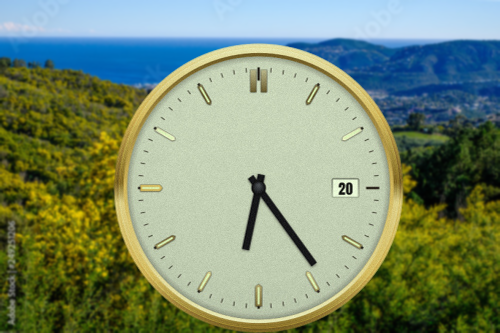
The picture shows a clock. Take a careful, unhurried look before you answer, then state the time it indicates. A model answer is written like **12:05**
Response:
**6:24**
